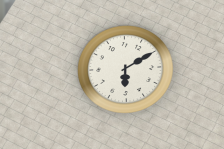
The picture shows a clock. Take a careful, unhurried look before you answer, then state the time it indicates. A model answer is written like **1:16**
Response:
**5:05**
